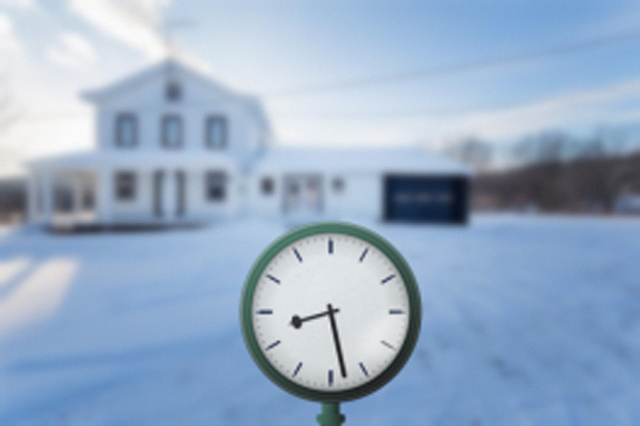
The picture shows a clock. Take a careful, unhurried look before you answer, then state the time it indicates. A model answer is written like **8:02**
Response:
**8:28**
